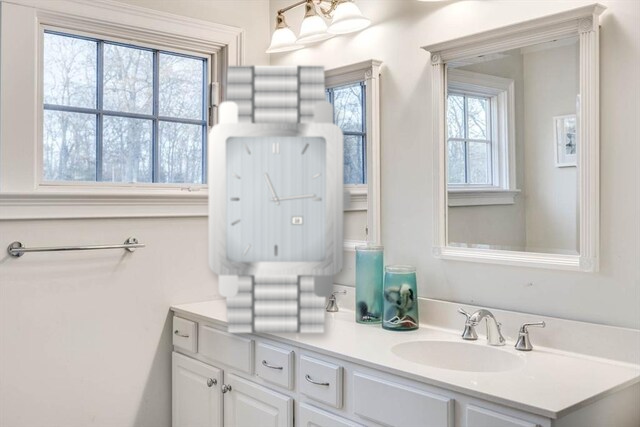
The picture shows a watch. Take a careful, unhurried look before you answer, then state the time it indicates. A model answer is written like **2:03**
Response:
**11:14**
